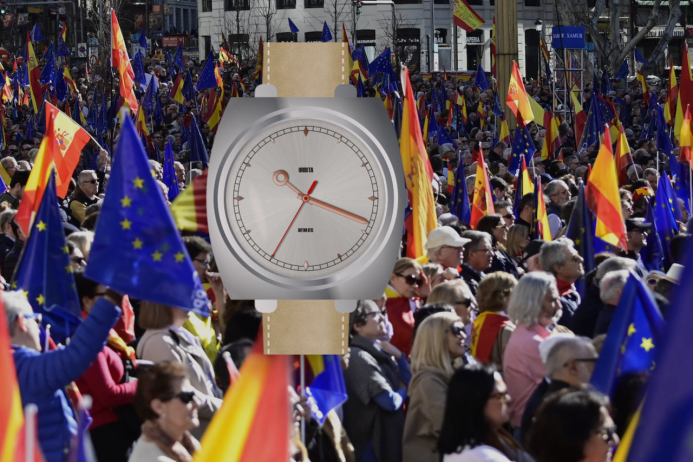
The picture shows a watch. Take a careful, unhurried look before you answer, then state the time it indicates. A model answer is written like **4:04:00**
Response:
**10:18:35**
